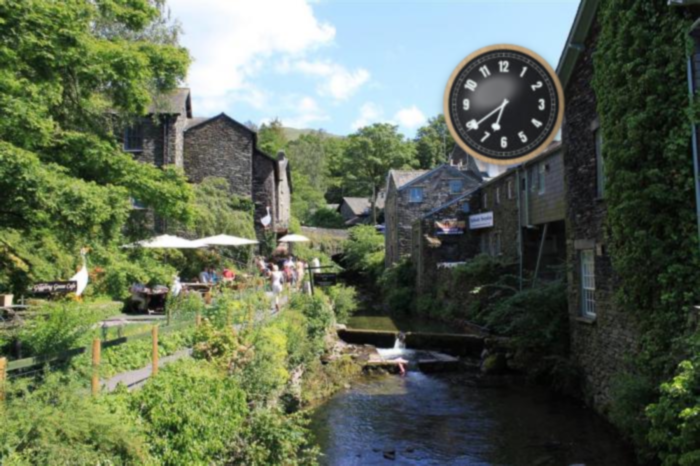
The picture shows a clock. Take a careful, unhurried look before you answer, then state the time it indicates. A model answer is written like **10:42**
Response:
**6:39**
